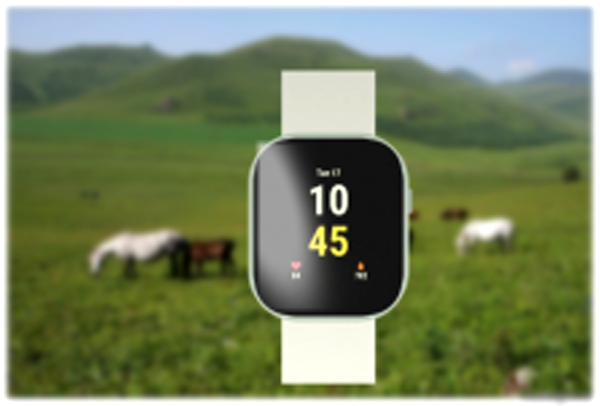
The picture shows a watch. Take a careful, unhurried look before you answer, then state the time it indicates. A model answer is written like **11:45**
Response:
**10:45**
